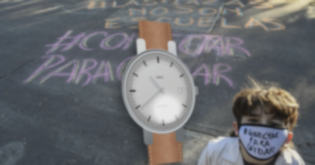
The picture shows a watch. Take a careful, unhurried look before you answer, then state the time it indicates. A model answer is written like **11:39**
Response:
**10:39**
